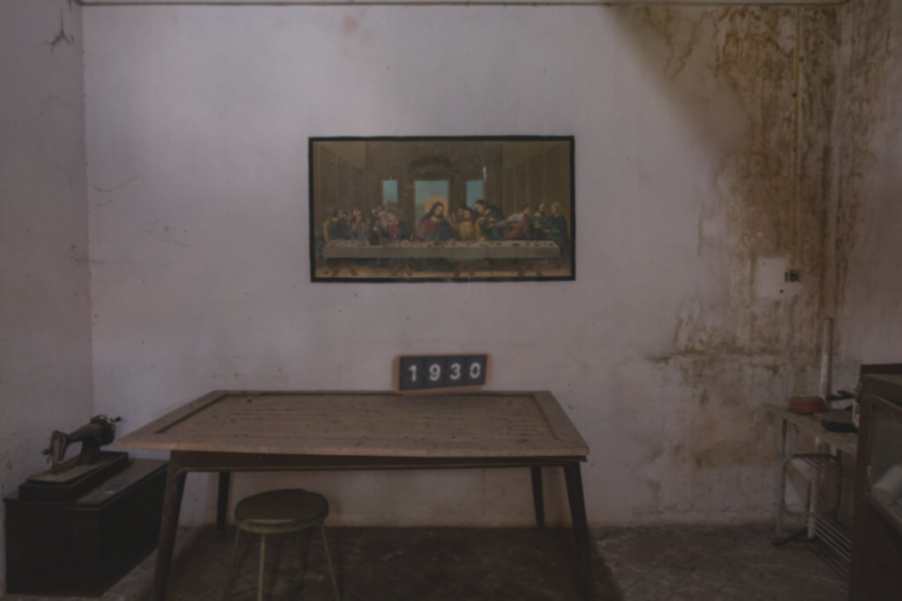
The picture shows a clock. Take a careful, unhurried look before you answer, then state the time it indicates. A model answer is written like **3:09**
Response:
**19:30**
